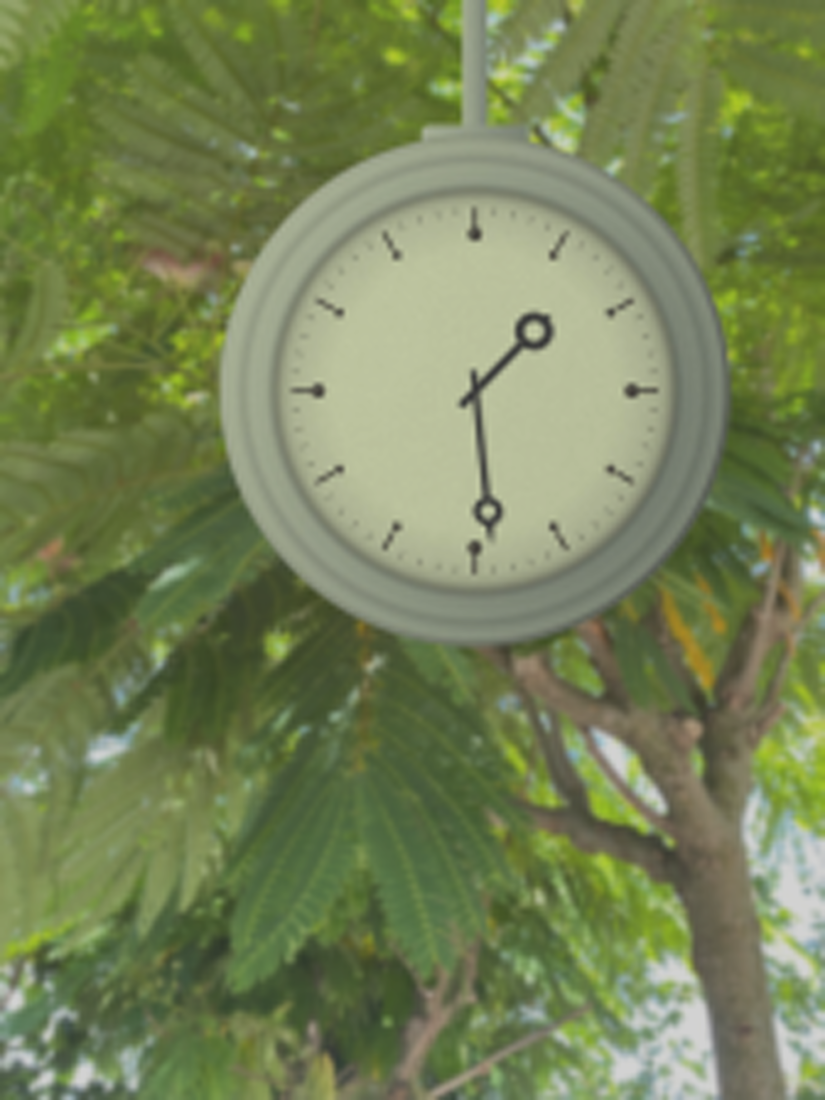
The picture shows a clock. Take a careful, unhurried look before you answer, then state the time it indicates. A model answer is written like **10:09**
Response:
**1:29**
